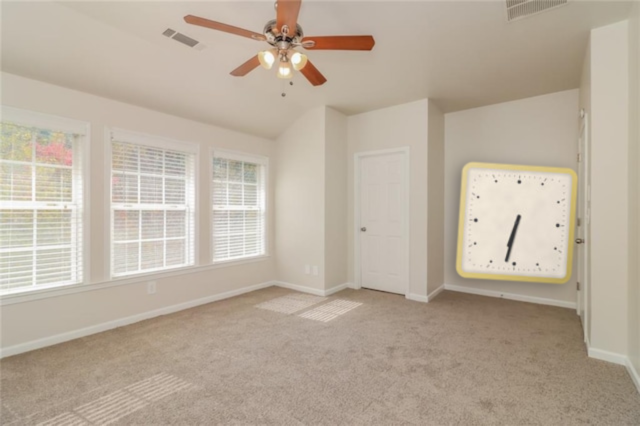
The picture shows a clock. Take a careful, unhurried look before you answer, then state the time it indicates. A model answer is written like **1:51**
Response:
**6:32**
